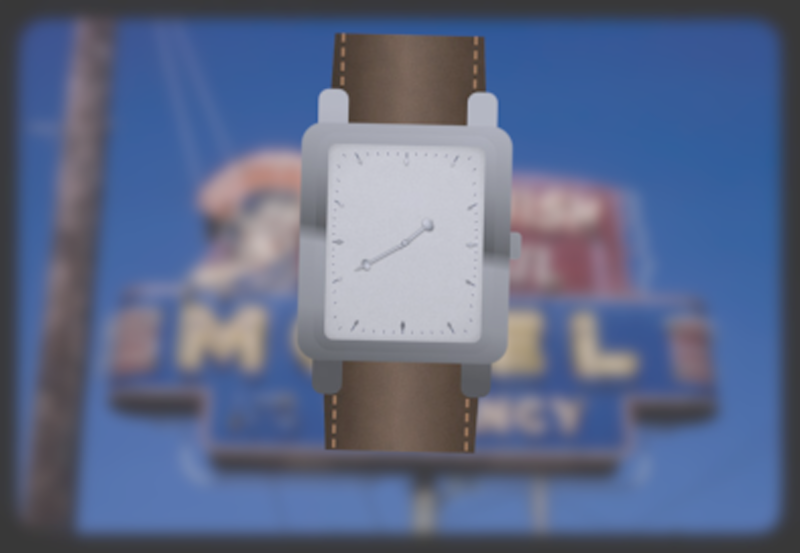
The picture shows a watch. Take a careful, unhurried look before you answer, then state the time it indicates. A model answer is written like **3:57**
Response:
**1:40**
